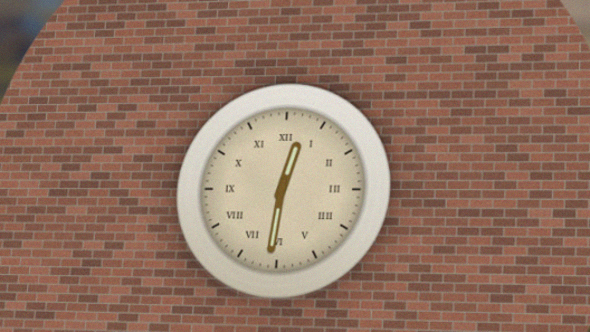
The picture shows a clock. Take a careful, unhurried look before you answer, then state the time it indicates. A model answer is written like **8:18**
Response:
**12:31**
